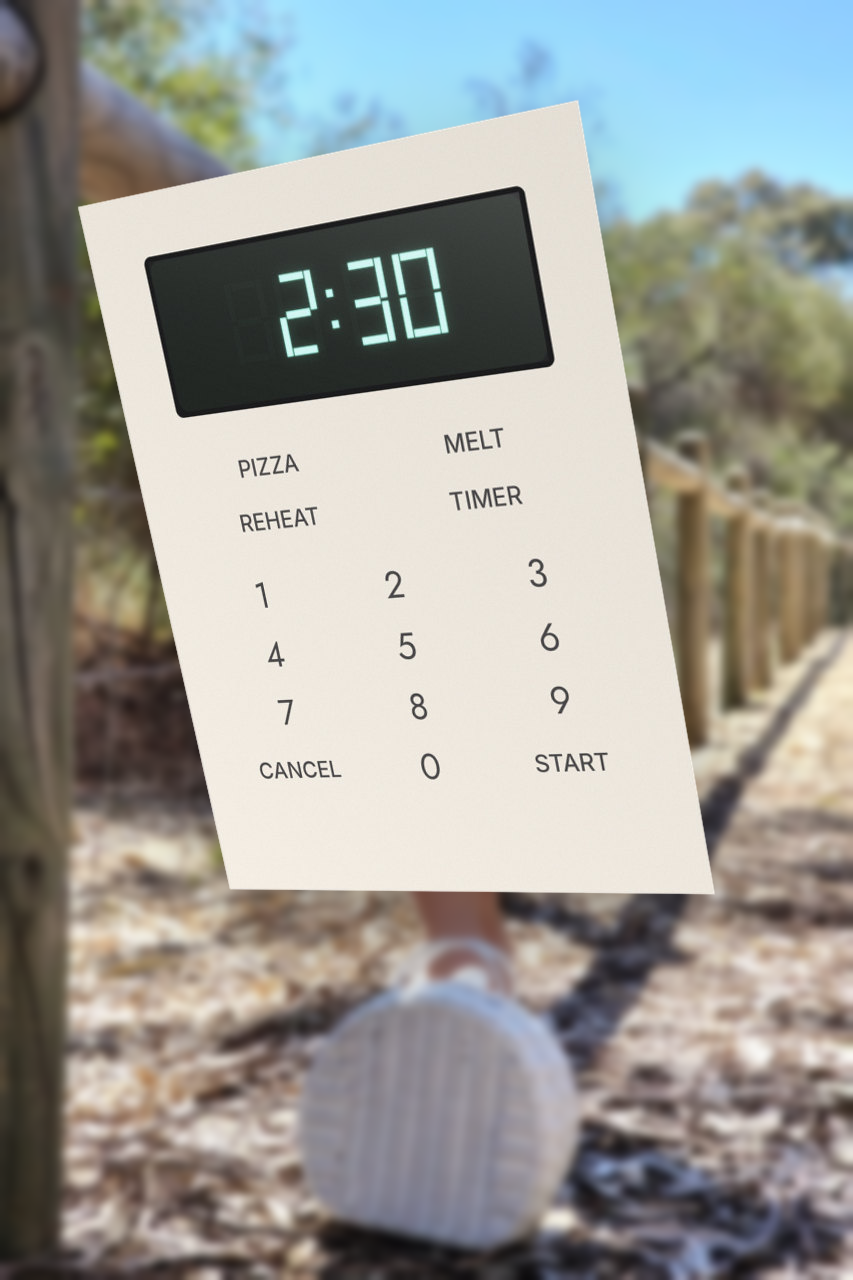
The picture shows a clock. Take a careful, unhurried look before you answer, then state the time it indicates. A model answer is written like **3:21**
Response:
**2:30**
